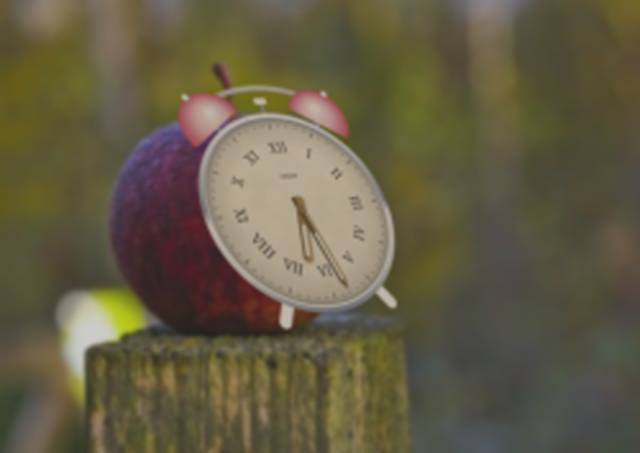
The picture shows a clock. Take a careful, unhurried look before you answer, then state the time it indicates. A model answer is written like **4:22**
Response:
**6:28**
